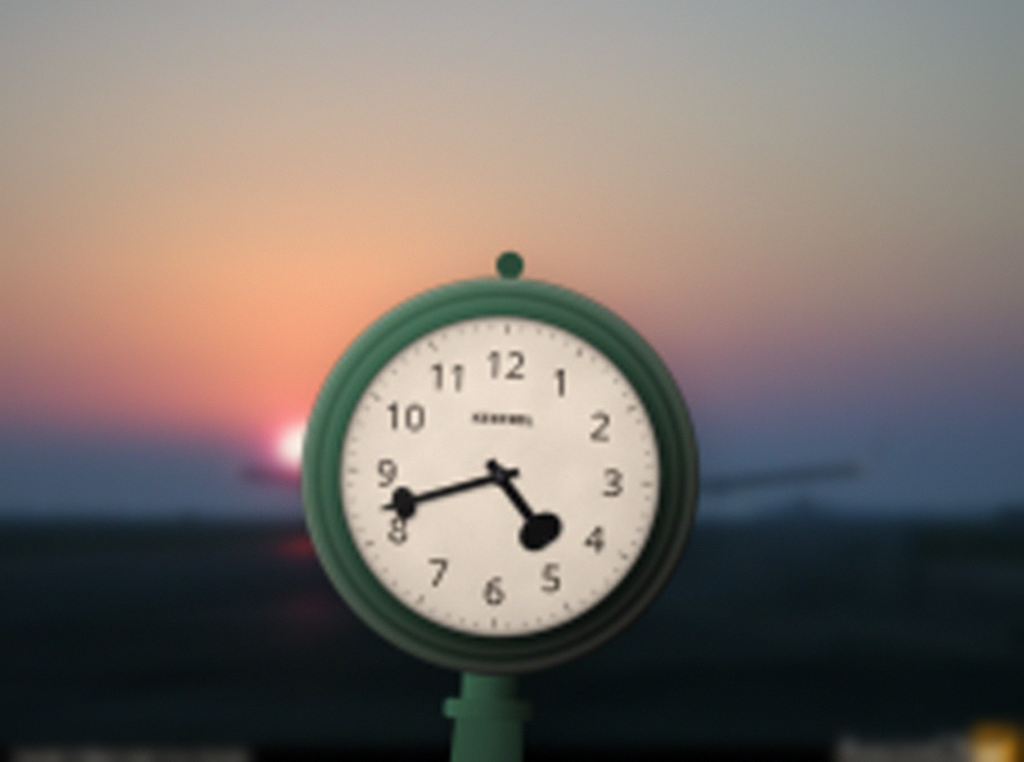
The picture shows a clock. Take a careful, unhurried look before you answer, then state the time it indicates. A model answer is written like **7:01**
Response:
**4:42**
